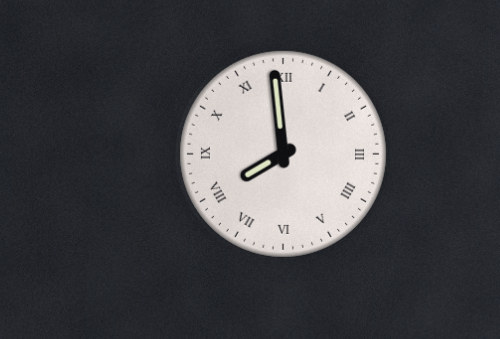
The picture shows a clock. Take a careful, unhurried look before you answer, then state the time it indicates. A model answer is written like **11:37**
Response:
**7:59**
